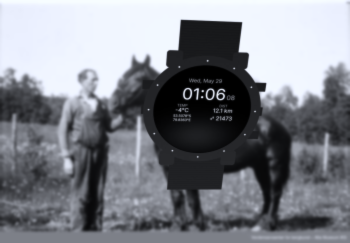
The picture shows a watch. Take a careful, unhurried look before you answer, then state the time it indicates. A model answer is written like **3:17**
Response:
**1:06**
